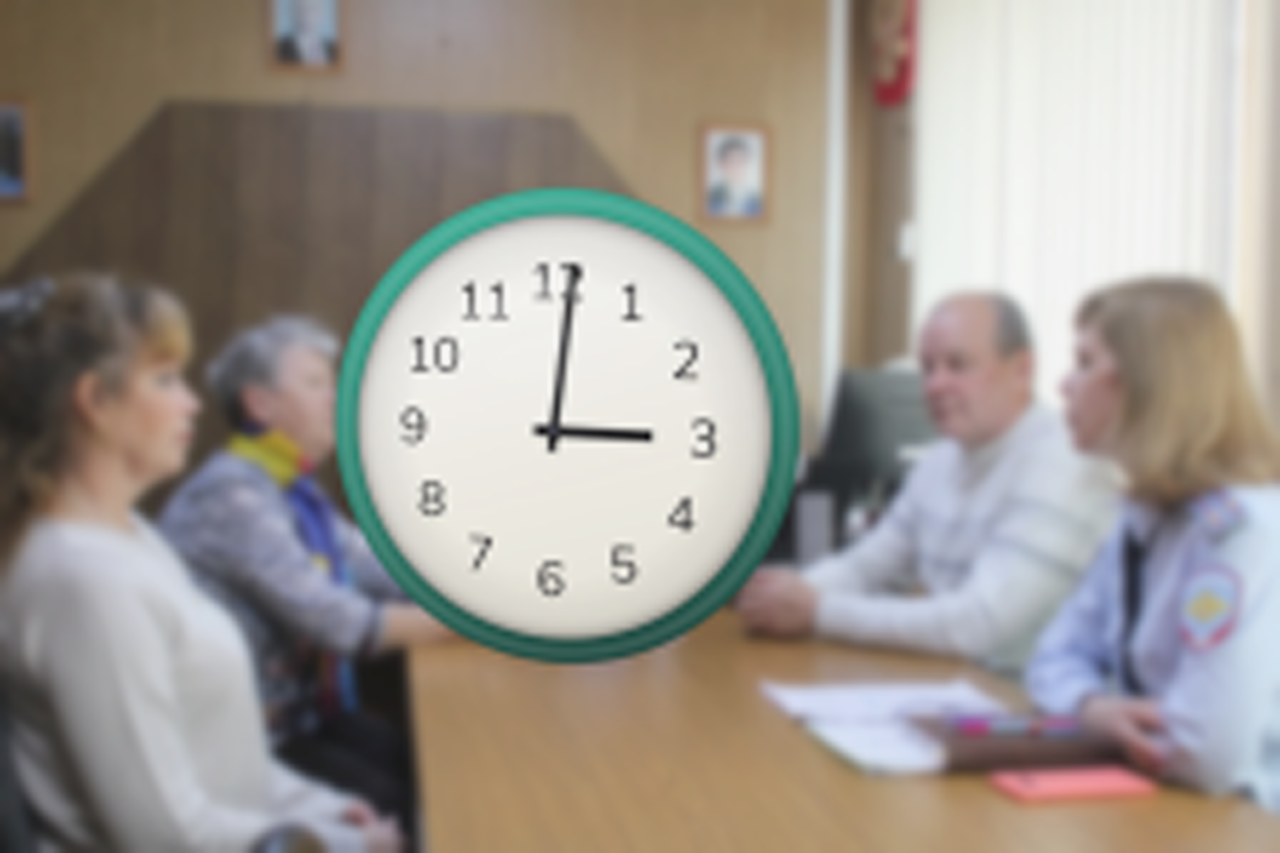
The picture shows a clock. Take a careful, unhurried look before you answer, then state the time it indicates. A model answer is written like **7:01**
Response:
**3:01**
